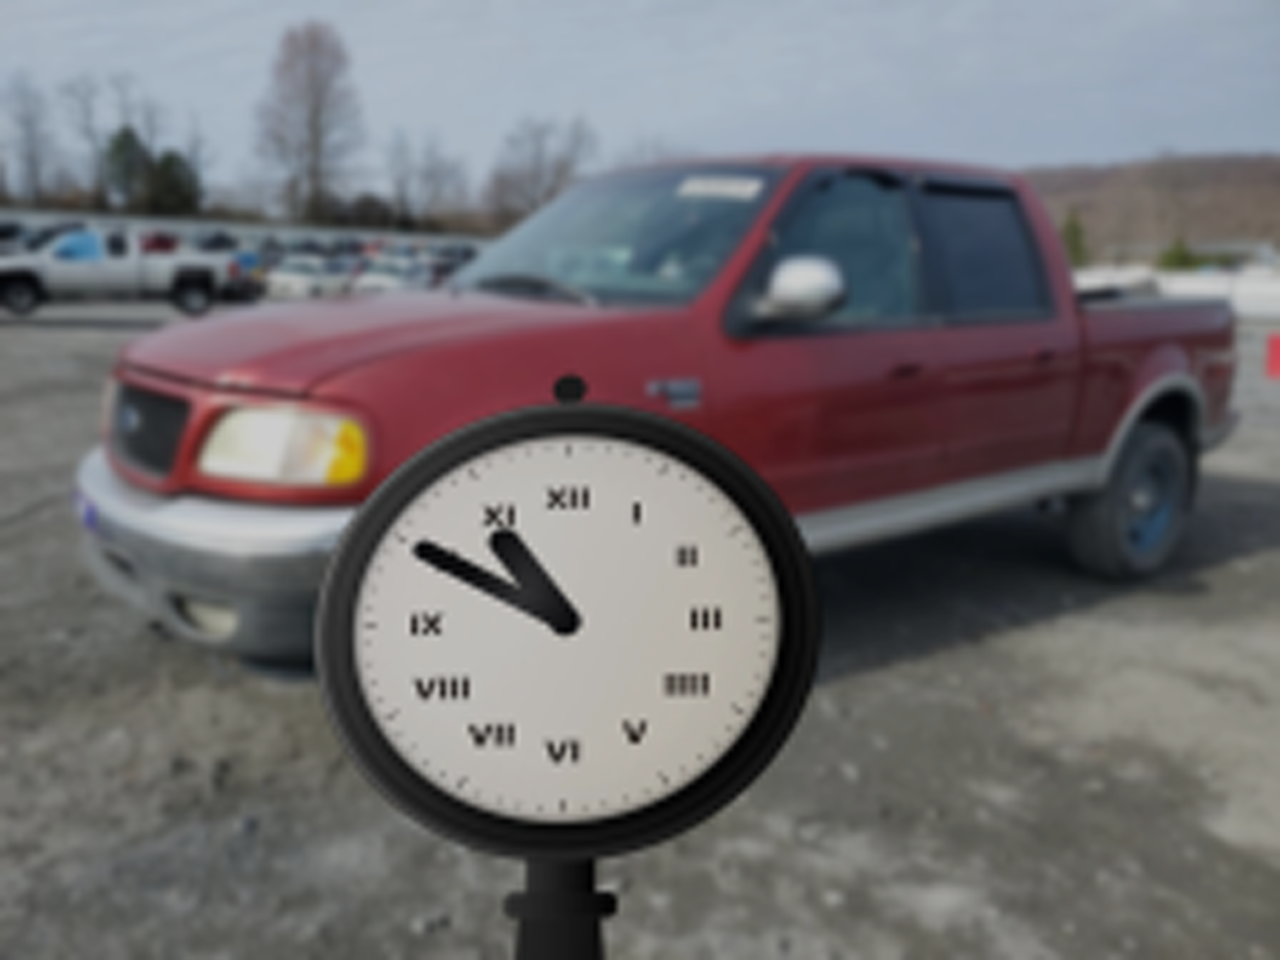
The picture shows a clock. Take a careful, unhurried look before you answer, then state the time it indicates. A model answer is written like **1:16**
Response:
**10:50**
